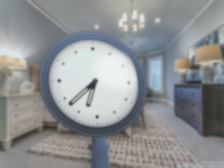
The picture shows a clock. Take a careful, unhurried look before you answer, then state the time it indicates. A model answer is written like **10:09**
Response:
**6:38**
